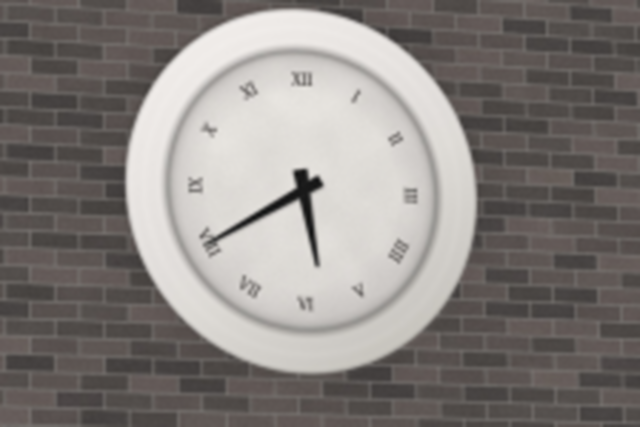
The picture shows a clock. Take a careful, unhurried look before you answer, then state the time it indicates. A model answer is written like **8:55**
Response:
**5:40**
